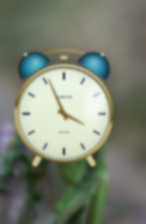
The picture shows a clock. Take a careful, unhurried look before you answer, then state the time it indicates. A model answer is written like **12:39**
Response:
**3:56**
